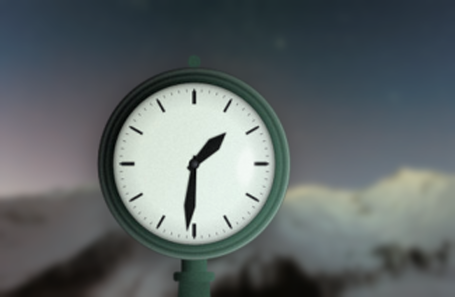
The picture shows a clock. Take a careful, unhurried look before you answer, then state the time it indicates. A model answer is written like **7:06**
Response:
**1:31**
